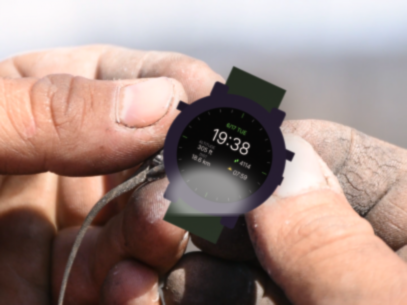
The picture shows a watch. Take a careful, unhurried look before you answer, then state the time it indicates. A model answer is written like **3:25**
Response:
**19:38**
